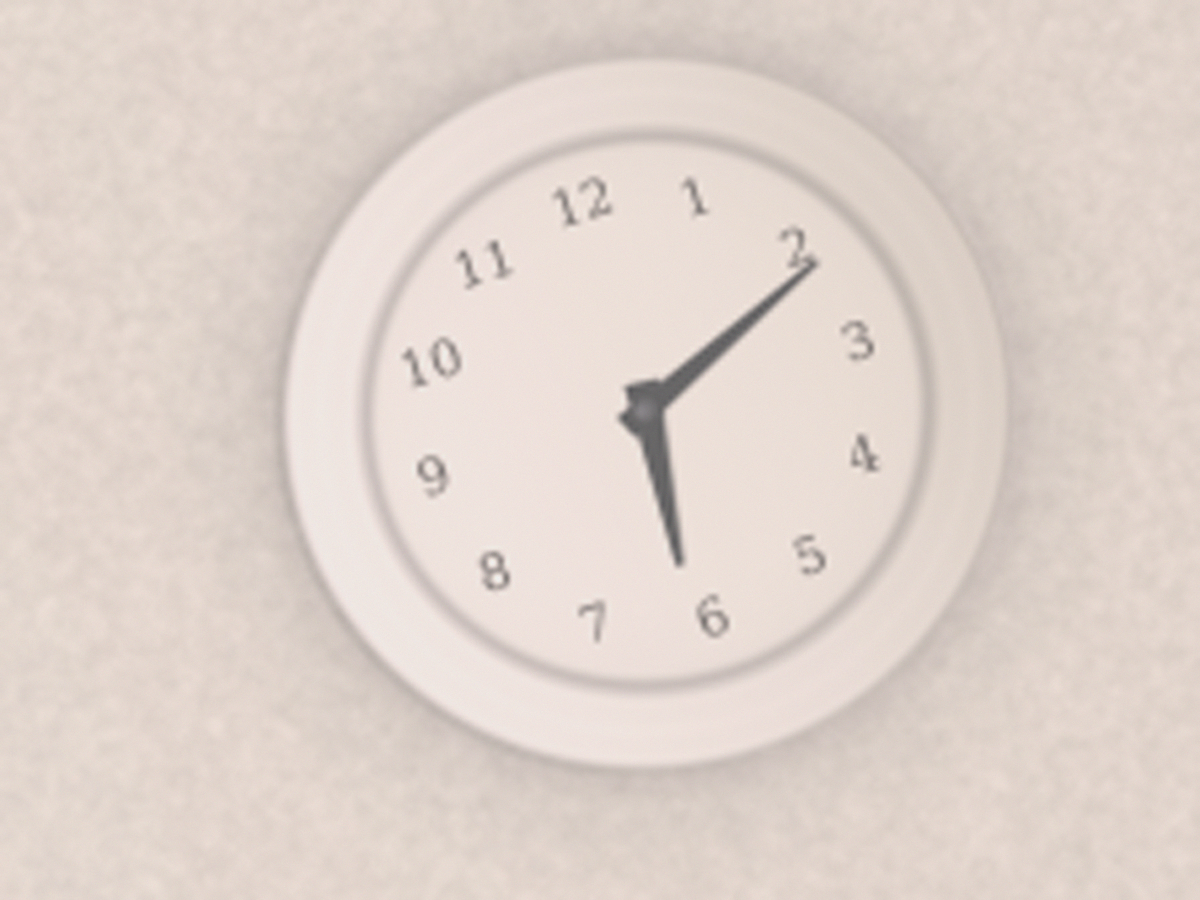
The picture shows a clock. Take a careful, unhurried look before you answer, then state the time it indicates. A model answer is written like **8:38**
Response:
**6:11**
